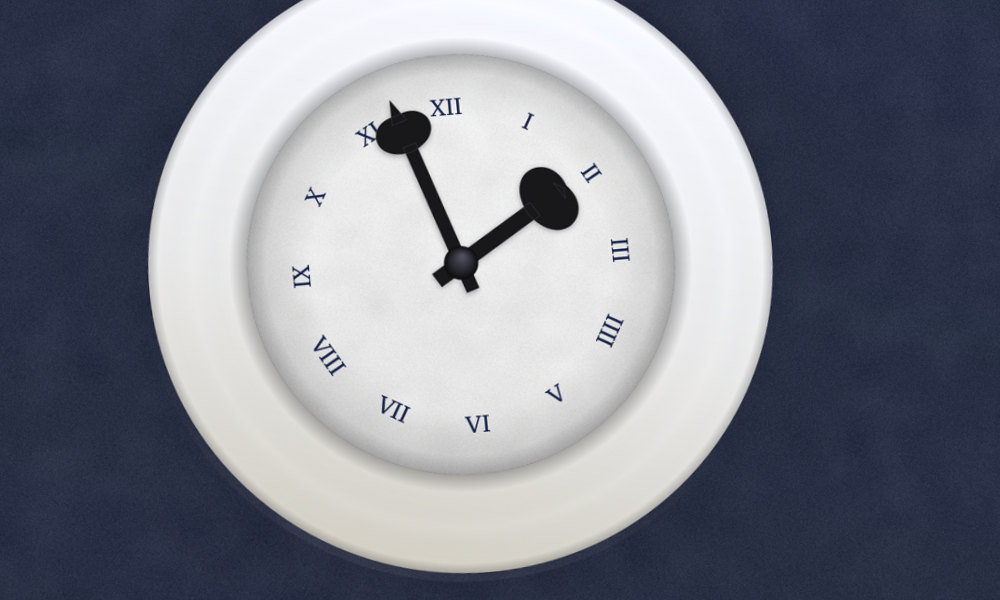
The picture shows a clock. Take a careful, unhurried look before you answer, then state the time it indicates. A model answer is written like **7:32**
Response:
**1:57**
